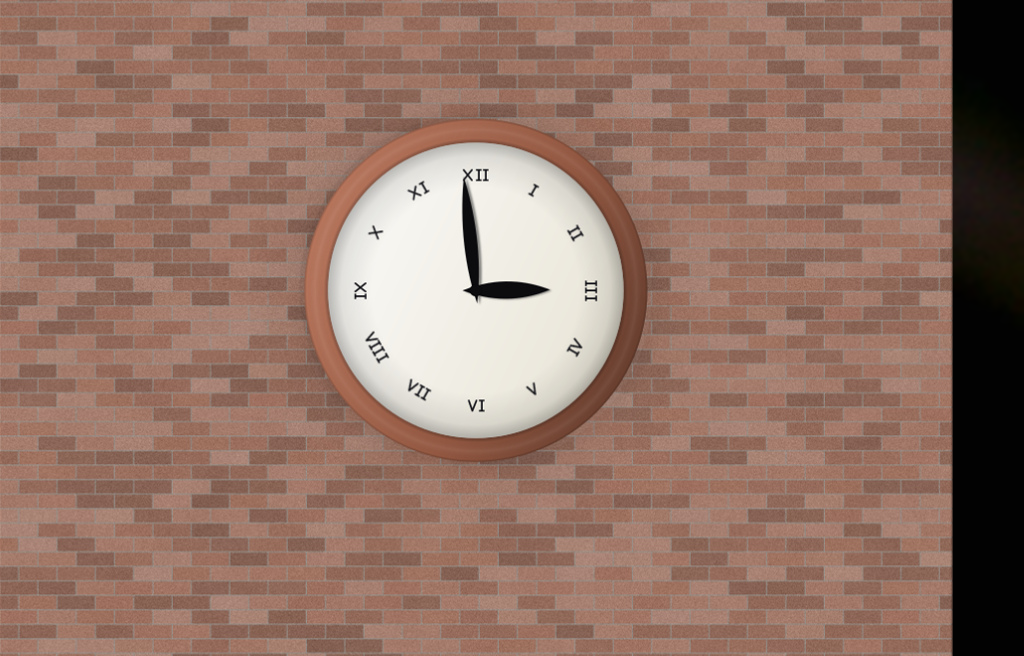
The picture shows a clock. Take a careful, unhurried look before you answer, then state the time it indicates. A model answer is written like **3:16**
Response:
**2:59**
